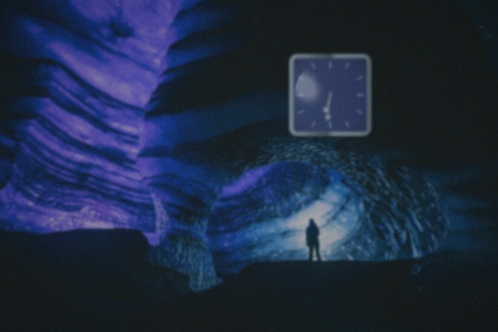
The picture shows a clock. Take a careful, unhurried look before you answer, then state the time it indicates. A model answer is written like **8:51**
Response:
**6:31**
